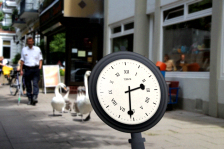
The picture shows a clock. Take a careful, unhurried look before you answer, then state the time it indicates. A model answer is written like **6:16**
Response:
**2:31**
